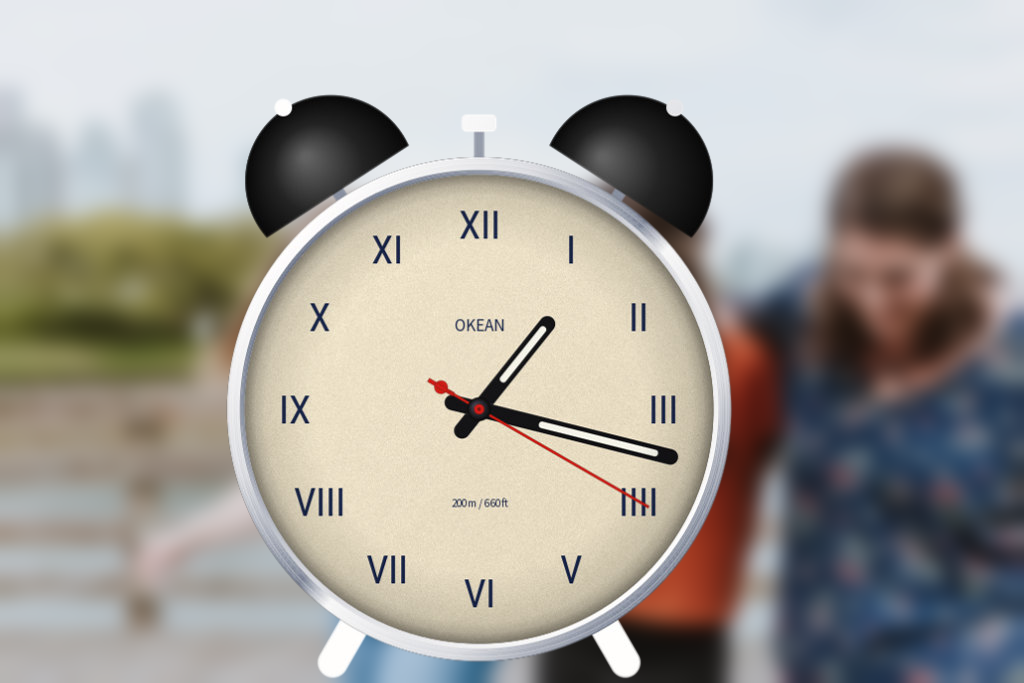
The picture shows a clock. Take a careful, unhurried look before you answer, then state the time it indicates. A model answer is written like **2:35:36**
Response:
**1:17:20**
